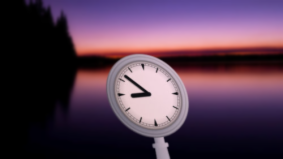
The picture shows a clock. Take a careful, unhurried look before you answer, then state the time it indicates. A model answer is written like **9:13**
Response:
**8:52**
